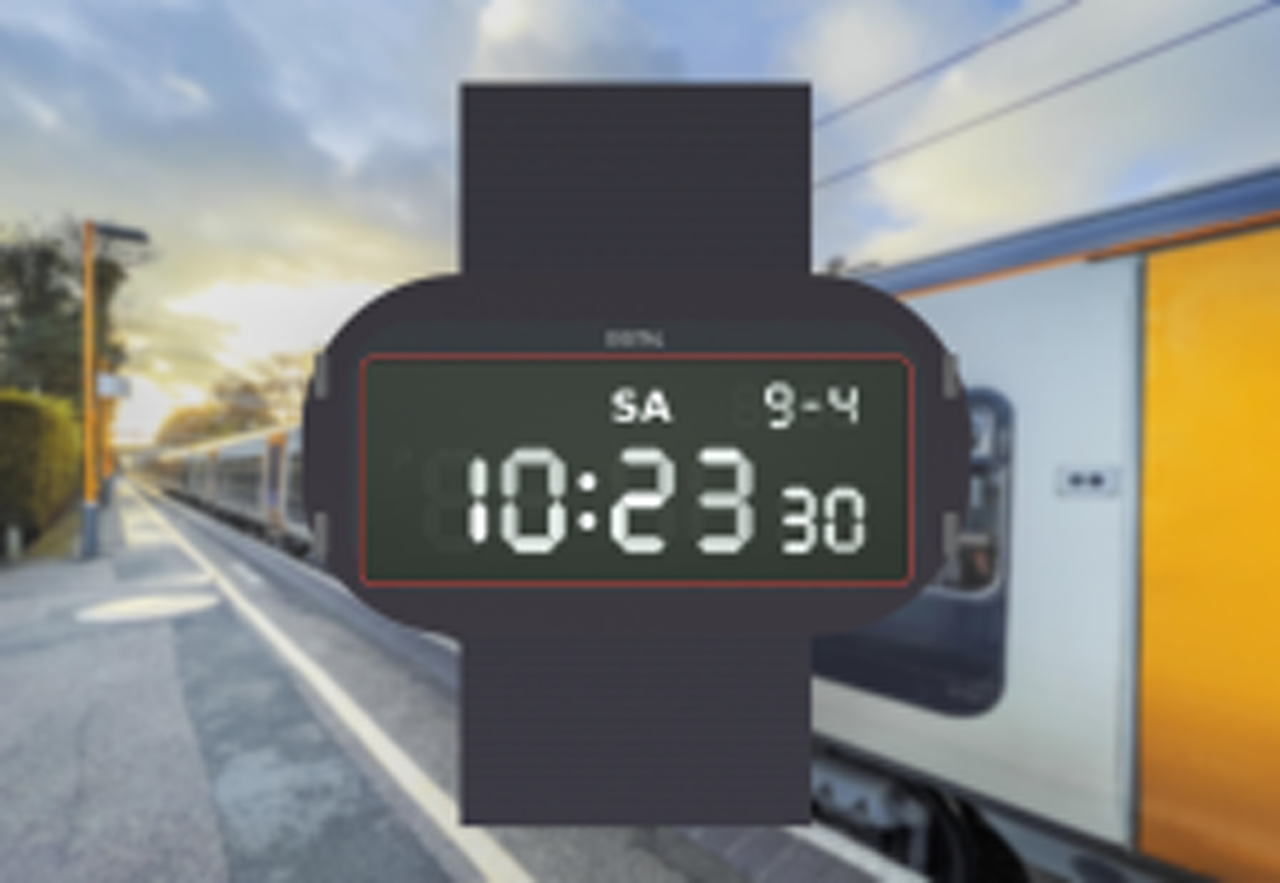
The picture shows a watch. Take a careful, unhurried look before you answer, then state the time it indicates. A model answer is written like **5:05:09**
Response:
**10:23:30**
